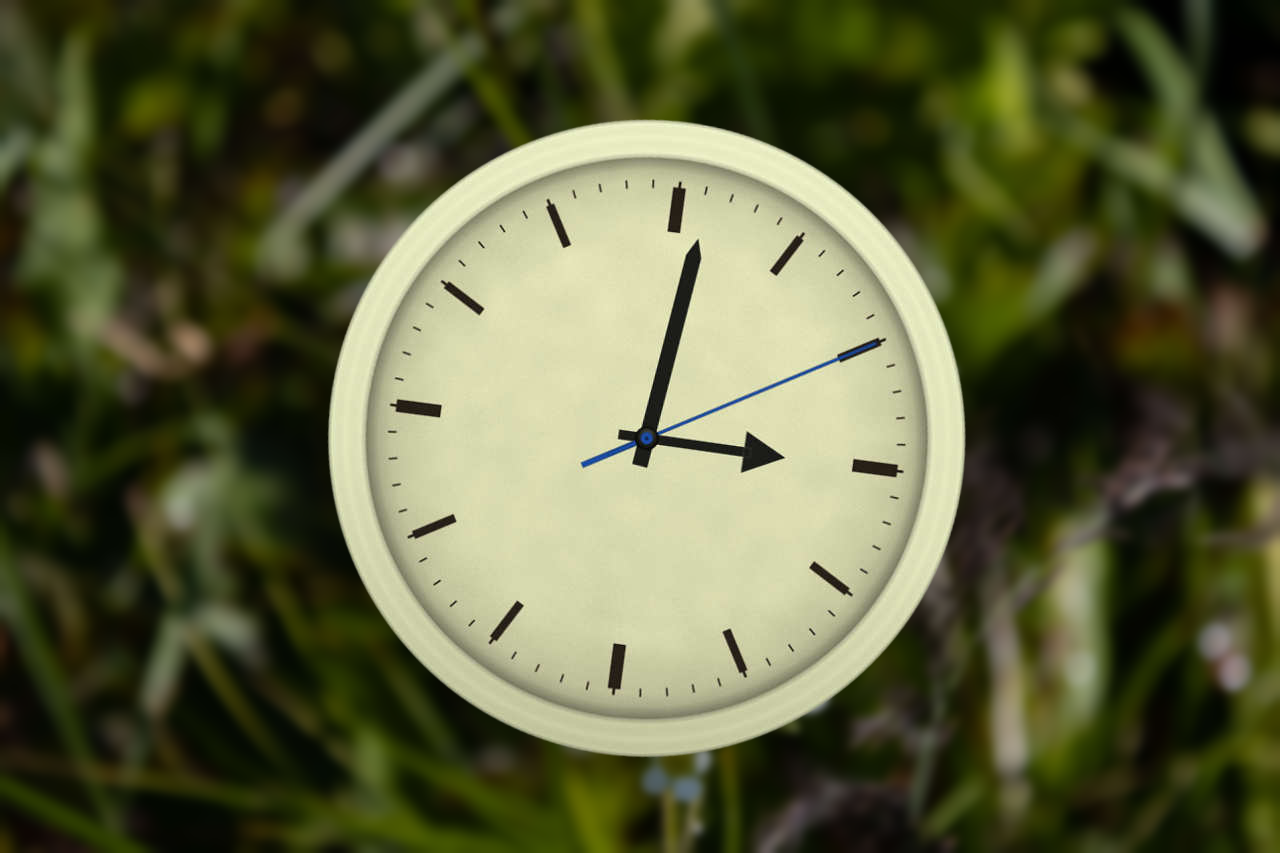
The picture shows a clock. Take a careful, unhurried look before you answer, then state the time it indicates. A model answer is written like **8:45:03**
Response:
**3:01:10**
